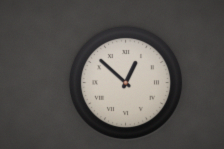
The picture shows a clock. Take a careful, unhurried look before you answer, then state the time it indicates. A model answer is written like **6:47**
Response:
**12:52**
